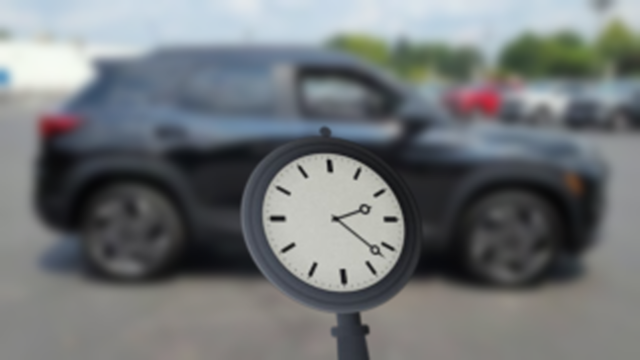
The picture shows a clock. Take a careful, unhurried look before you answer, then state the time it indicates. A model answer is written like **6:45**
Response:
**2:22**
